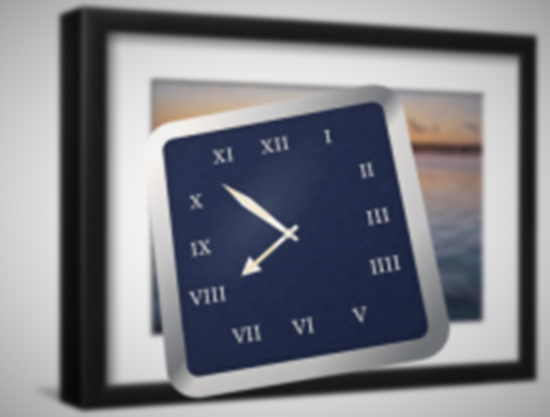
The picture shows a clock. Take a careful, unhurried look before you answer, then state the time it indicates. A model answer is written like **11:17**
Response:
**7:53**
